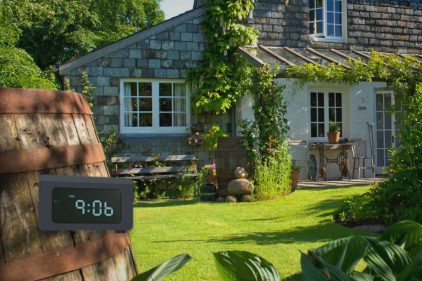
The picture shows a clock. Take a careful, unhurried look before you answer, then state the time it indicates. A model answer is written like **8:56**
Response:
**9:06**
